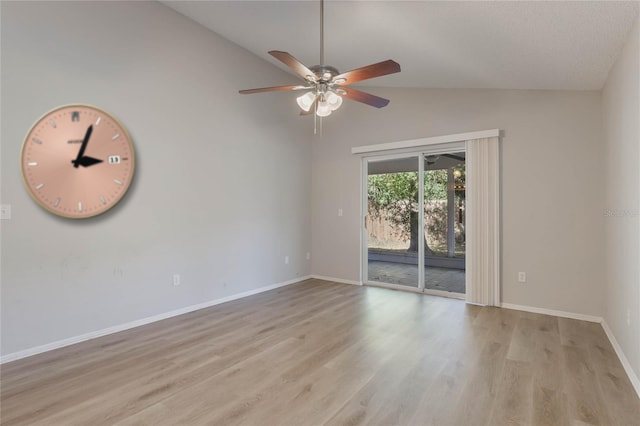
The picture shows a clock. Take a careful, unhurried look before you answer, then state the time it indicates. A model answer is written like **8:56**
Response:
**3:04**
